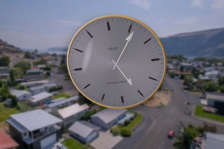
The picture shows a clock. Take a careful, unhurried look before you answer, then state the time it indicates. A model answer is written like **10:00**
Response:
**5:06**
